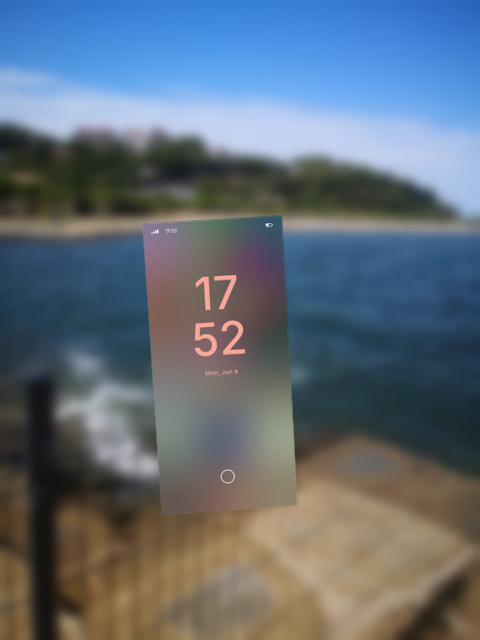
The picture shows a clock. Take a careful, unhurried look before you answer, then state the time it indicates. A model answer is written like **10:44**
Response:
**17:52**
